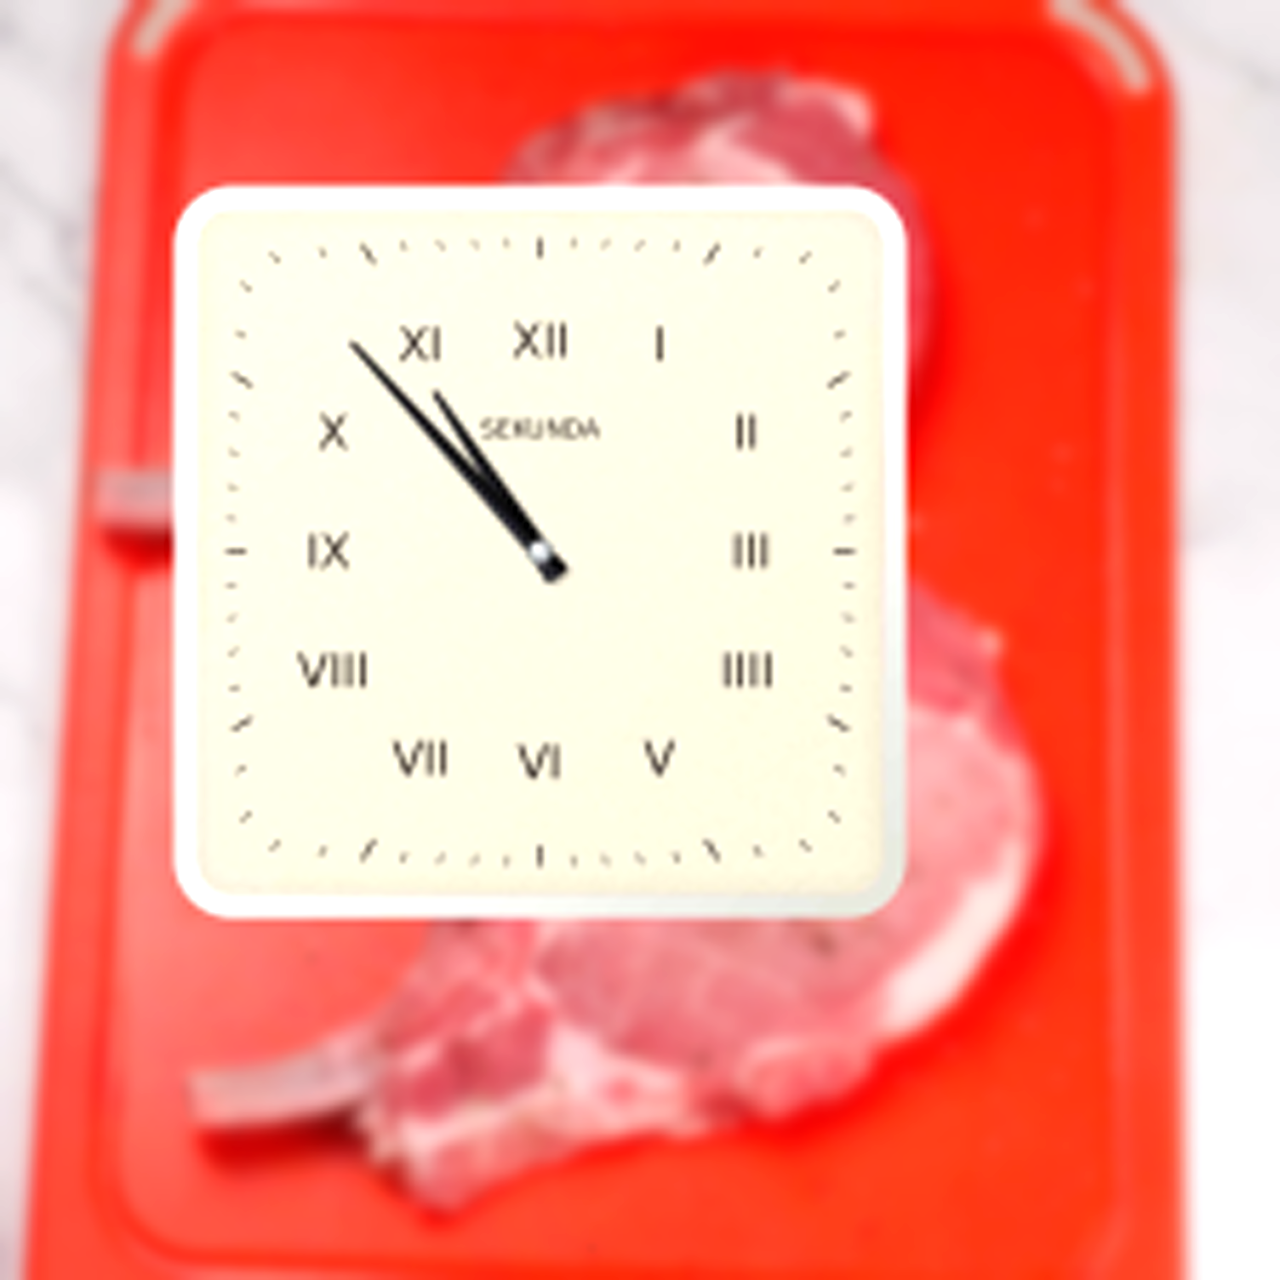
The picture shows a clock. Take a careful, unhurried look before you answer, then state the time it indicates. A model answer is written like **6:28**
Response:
**10:53**
